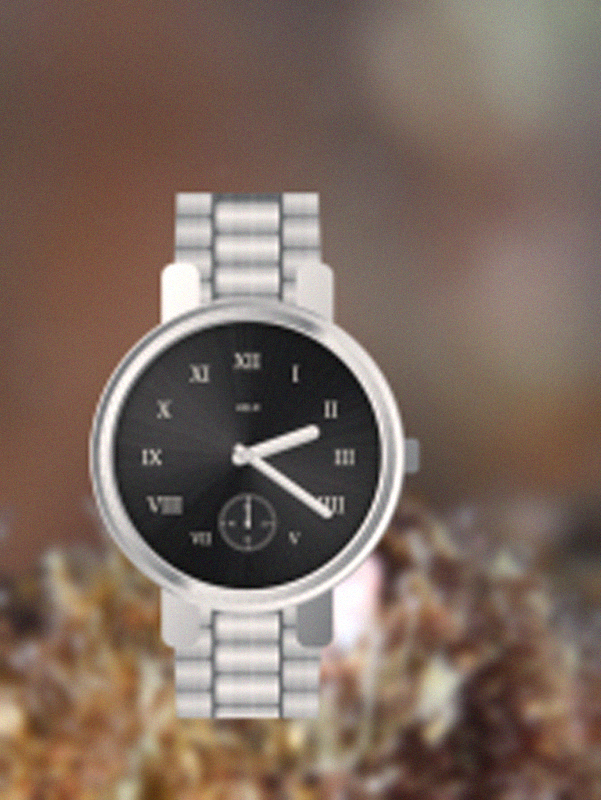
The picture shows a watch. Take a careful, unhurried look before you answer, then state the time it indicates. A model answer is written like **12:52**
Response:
**2:21**
